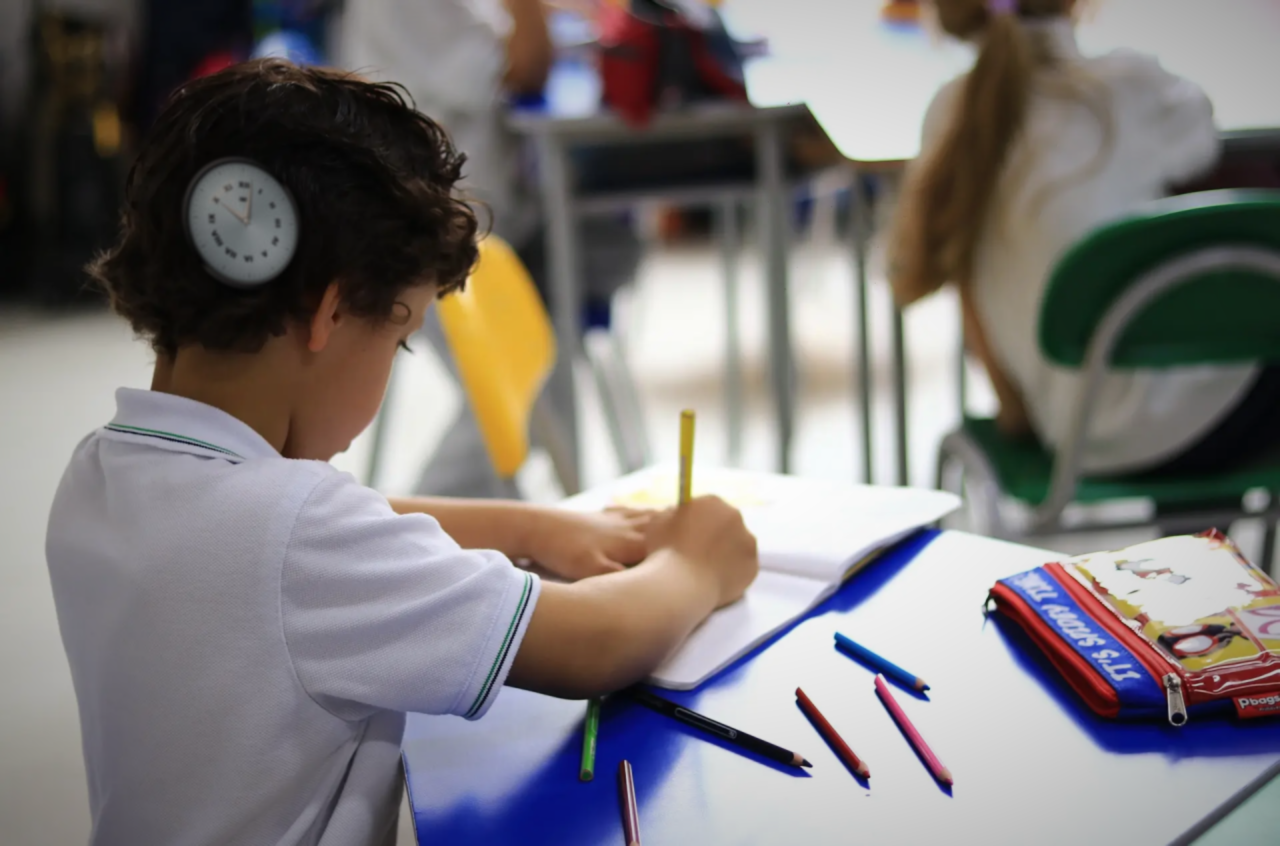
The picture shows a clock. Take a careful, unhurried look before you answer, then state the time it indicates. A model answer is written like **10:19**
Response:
**10:02**
